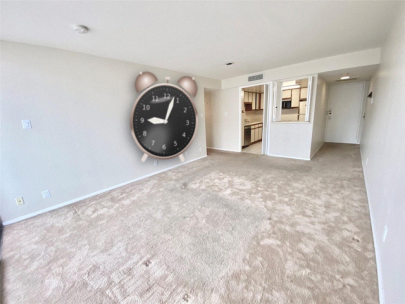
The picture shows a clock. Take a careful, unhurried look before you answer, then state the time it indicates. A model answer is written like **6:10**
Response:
**9:03**
